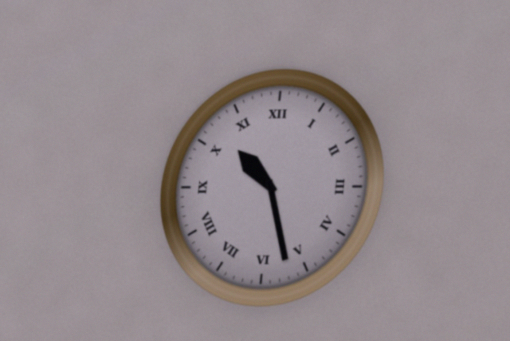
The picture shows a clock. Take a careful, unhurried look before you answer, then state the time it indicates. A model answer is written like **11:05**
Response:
**10:27**
